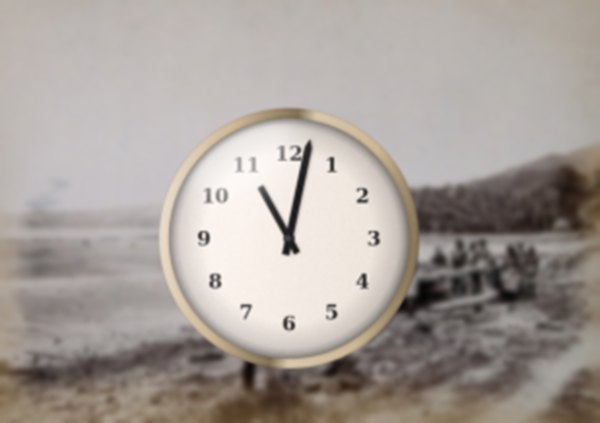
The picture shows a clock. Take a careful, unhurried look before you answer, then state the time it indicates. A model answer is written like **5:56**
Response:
**11:02**
